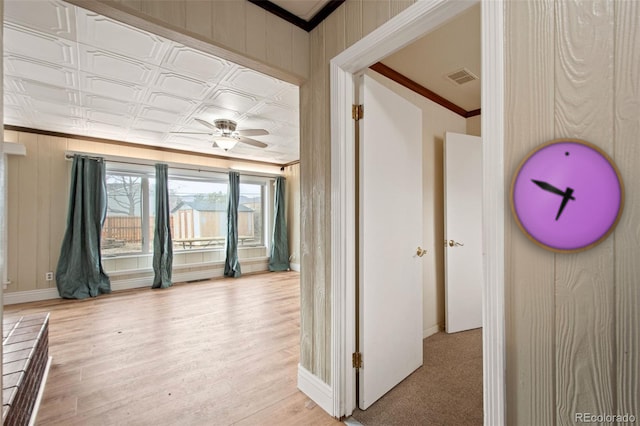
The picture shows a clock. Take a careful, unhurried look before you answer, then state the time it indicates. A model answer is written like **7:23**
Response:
**6:49**
